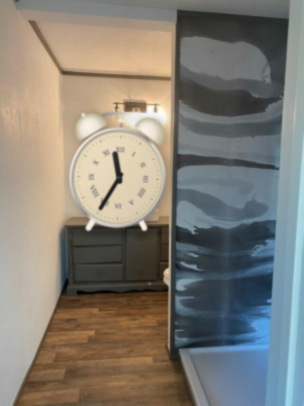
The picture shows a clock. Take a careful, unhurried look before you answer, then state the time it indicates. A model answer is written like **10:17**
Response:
**11:35**
